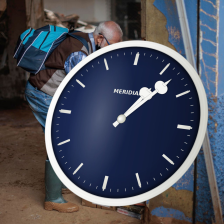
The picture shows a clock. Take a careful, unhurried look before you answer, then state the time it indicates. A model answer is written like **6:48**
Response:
**1:07**
